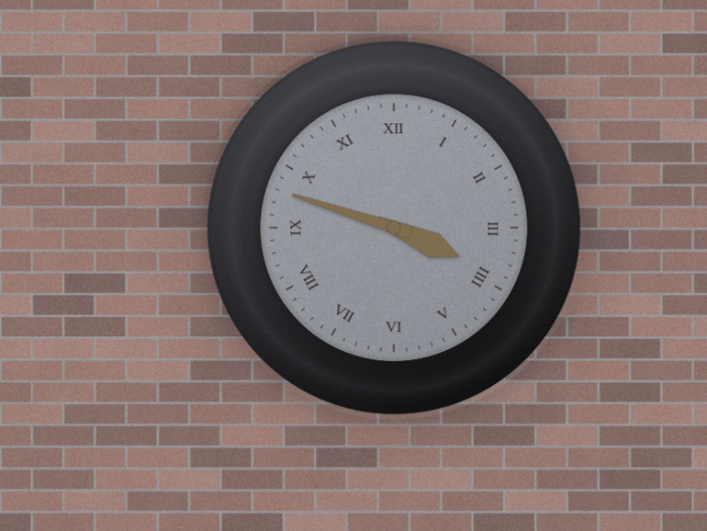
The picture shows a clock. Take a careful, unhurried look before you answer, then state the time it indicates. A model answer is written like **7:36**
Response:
**3:48**
